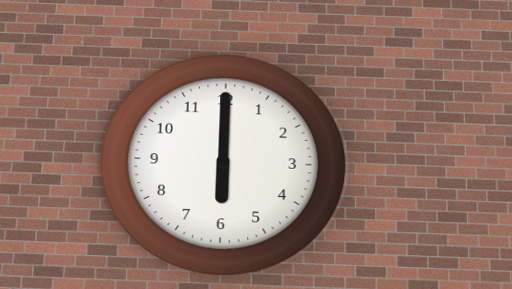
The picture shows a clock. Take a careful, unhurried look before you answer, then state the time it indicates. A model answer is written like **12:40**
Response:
**6:00**
